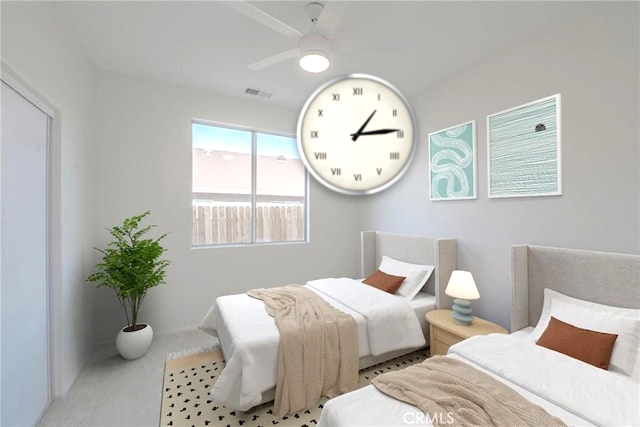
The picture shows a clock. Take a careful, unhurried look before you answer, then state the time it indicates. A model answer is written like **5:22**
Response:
**1:14**
